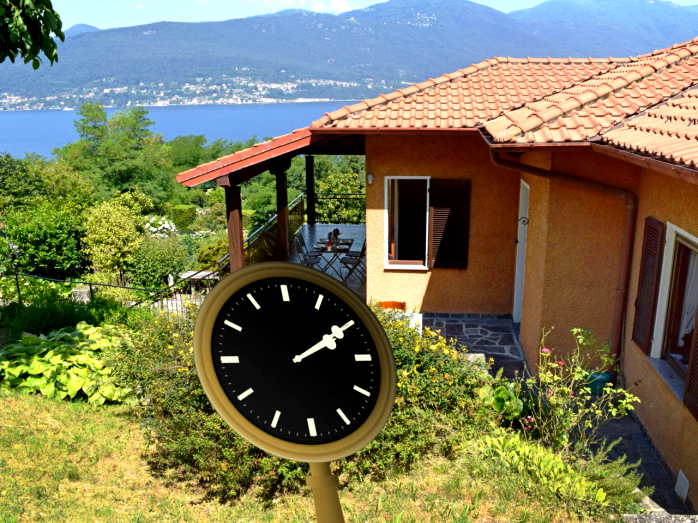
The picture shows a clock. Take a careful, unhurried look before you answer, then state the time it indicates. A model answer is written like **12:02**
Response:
**2:10**
